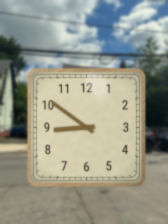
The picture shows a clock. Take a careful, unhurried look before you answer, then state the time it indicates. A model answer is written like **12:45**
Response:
**8:51**
